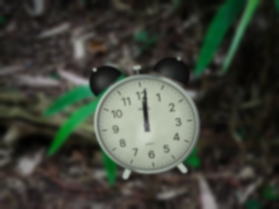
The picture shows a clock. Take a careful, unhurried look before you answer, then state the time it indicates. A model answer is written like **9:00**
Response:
**12:01**
